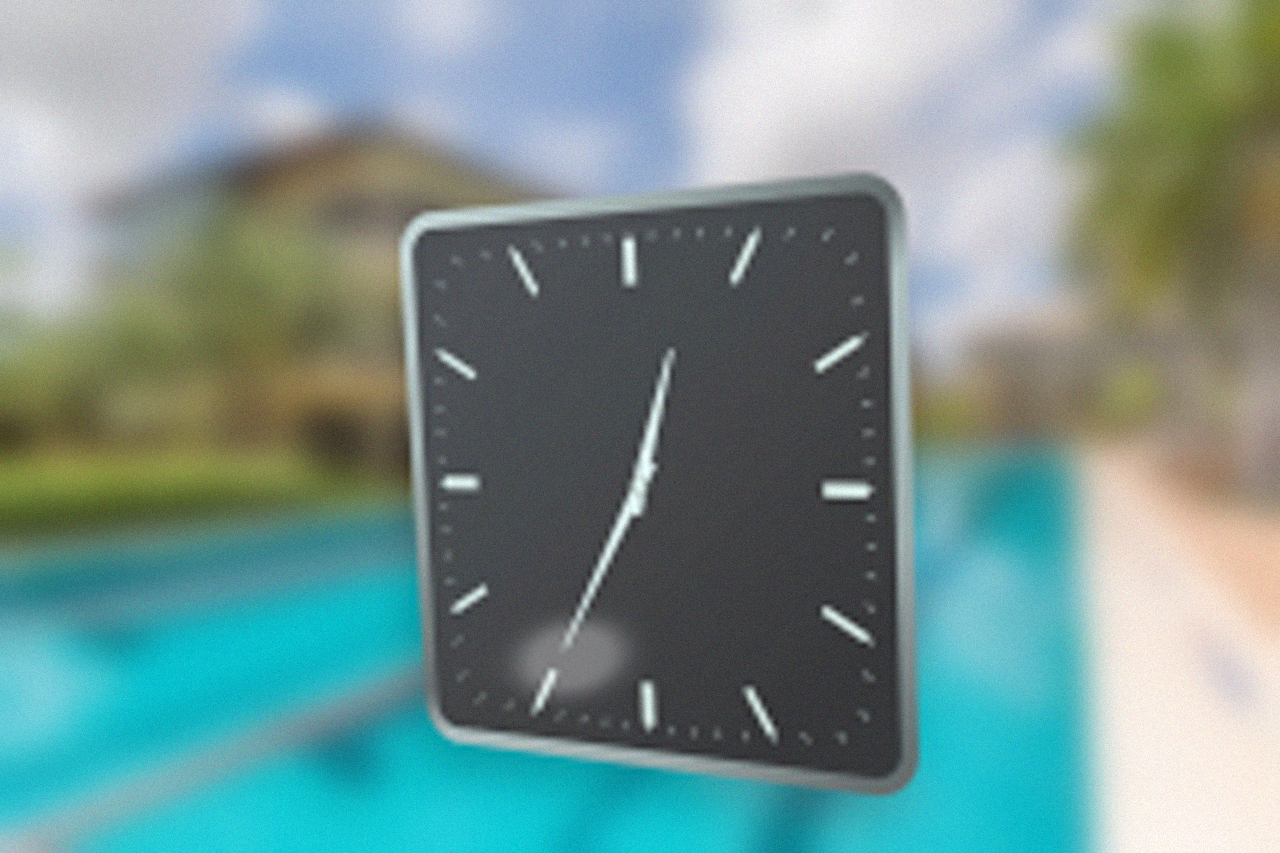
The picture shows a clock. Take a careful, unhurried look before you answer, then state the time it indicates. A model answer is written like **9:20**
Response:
**12:35**
